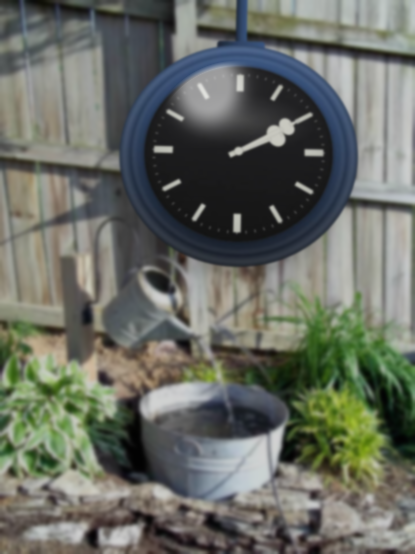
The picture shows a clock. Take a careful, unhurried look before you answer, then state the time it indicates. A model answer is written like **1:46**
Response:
**2:10**
